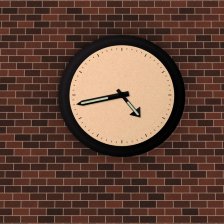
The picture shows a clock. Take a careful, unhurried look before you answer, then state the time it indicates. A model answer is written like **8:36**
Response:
**4:43**
